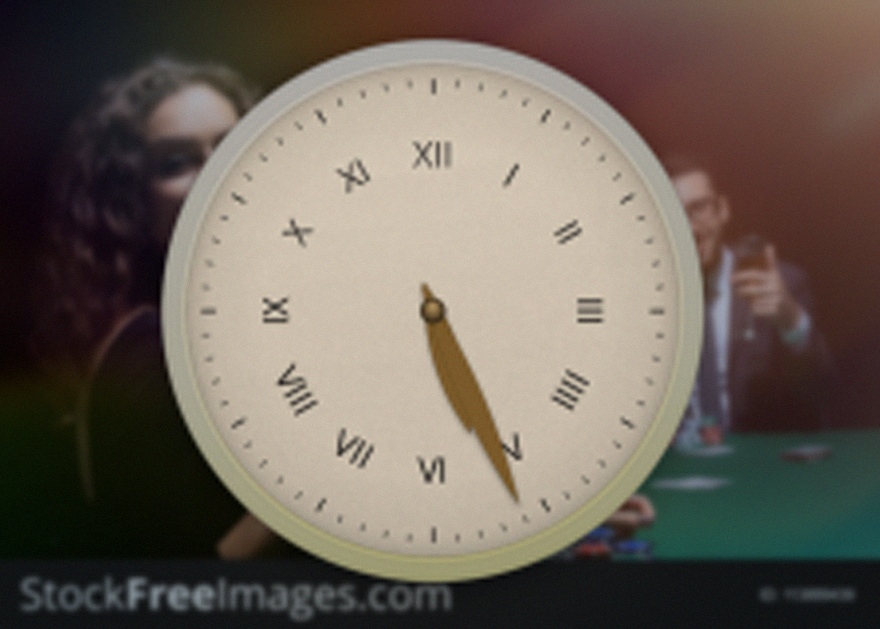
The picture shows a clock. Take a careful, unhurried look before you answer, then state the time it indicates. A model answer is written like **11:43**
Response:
**5:26**
